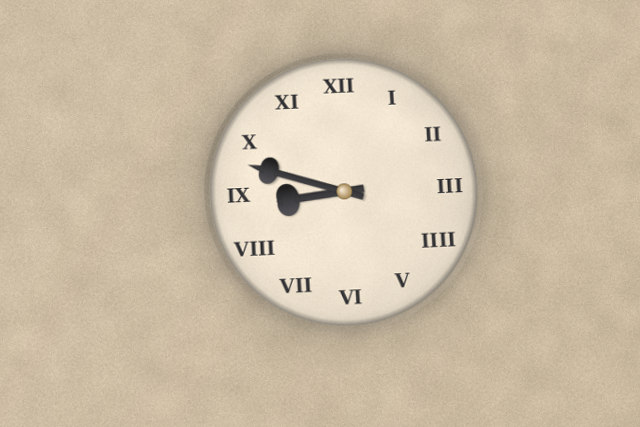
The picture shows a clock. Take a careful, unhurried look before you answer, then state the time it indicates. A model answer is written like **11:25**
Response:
**8:48**
